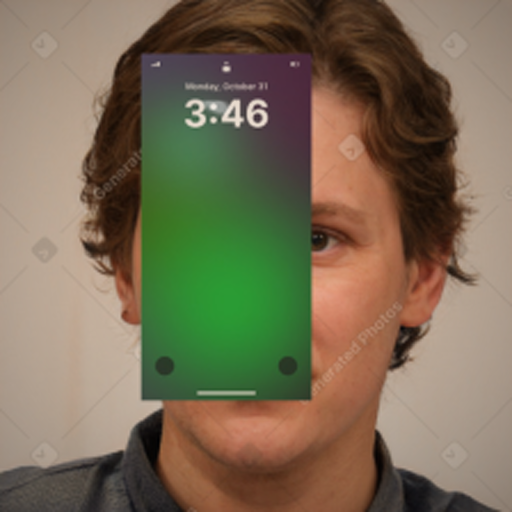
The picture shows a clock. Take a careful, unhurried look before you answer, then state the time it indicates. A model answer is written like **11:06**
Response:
**3:46**
